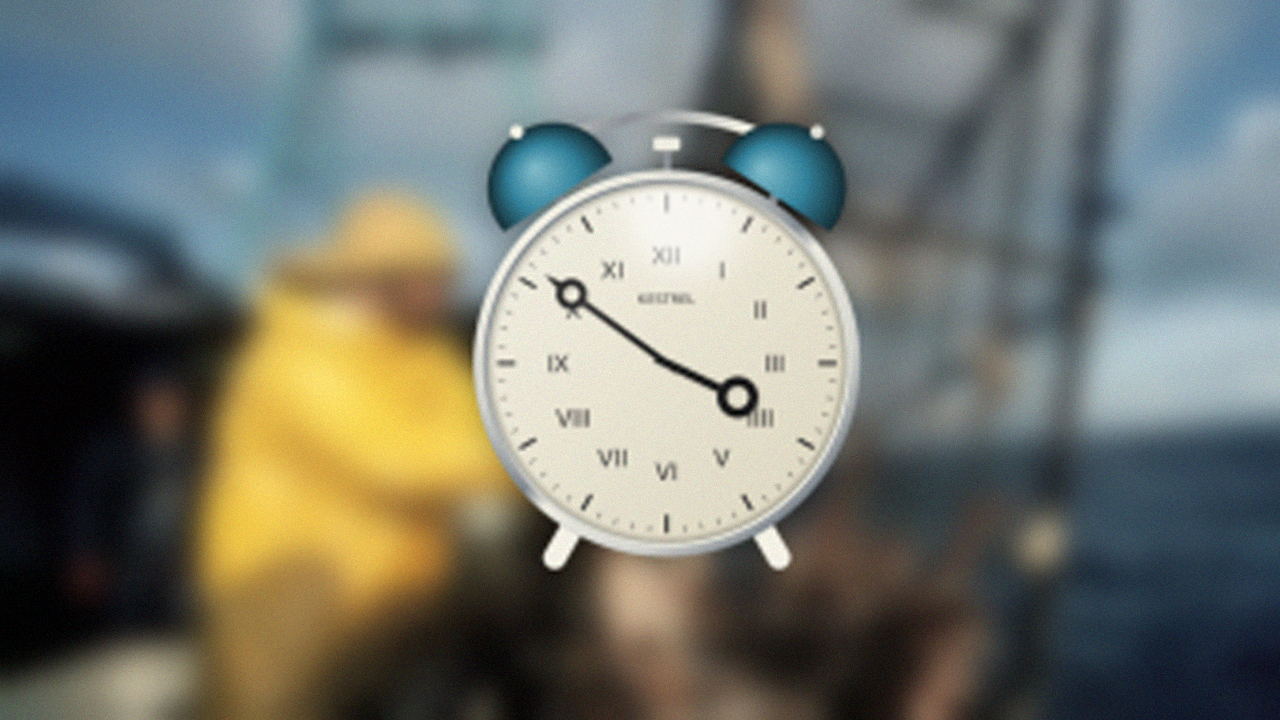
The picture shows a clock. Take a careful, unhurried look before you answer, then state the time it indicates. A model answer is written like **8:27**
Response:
**3:51**
